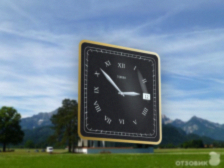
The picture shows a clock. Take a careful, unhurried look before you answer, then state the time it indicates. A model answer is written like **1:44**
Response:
**2:52**
